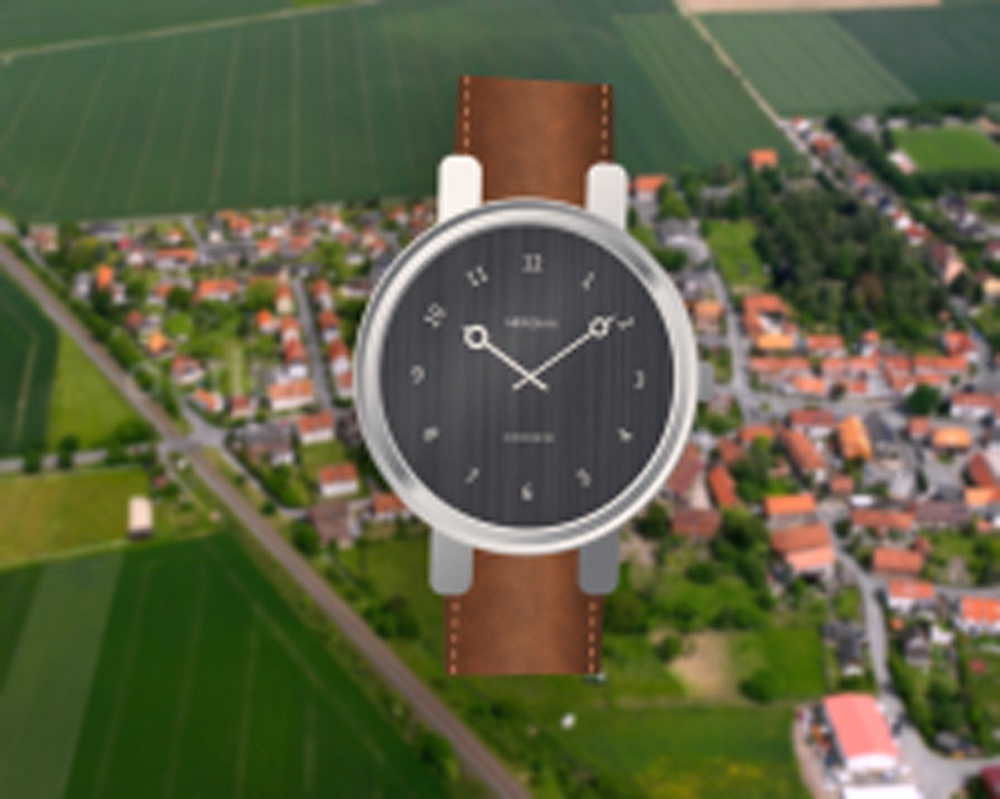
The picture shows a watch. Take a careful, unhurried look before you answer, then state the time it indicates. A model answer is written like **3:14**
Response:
**10:09**
